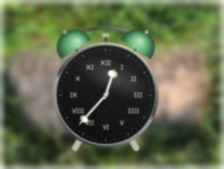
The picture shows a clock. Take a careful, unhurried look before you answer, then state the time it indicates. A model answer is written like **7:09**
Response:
**12:37**
